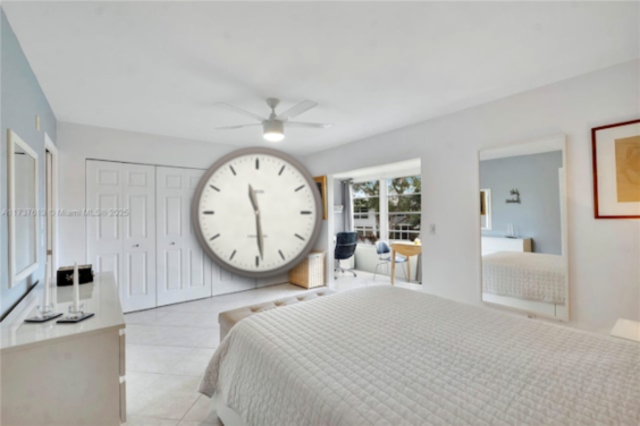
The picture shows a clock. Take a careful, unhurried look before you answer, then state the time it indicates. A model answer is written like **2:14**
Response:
**11:29**
